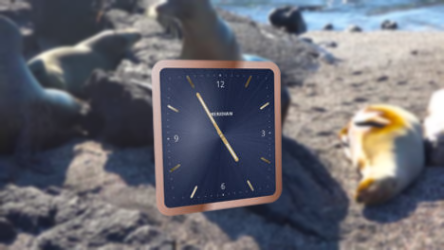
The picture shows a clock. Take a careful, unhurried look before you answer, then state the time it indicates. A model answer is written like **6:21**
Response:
**4:55**
